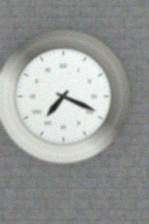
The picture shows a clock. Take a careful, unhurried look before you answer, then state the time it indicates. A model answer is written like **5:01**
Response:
**7:19**
